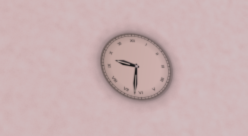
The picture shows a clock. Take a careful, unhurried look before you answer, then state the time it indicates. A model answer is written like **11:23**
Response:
**9:32**
